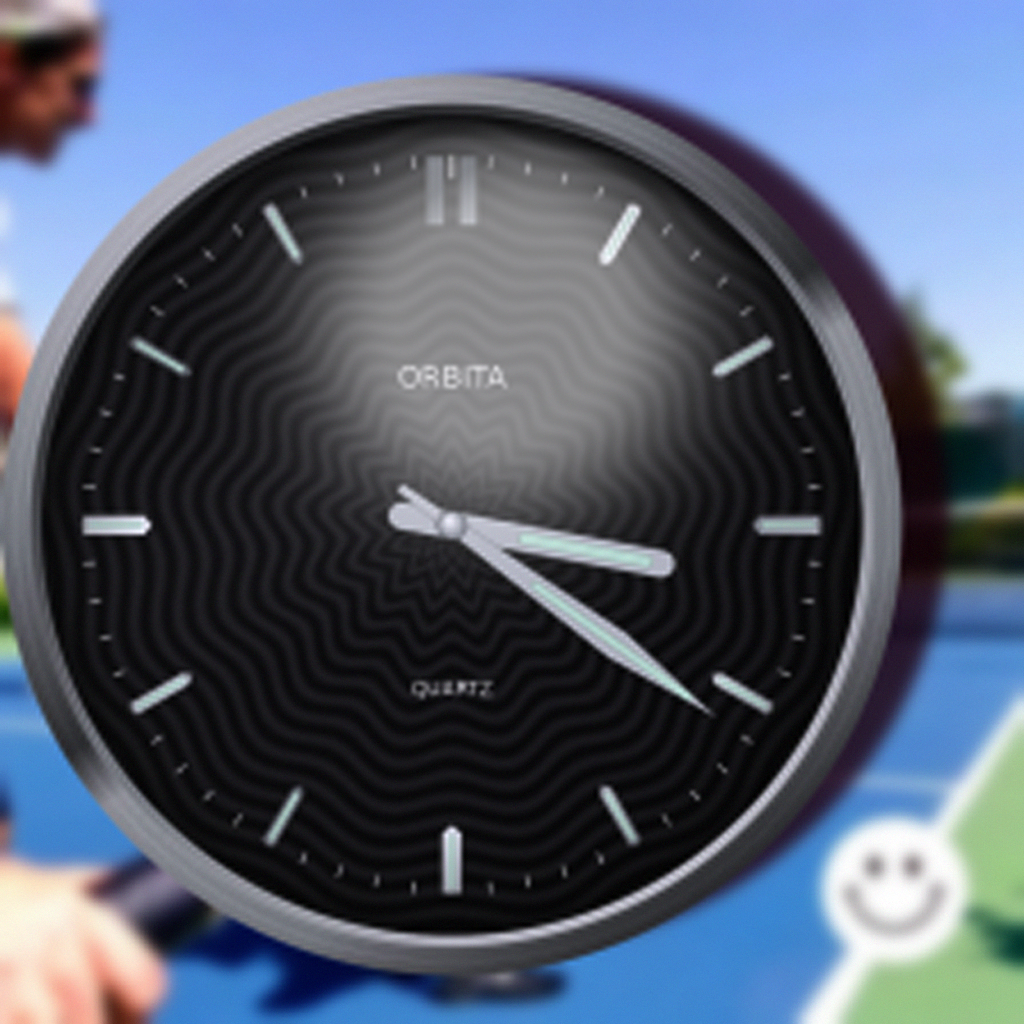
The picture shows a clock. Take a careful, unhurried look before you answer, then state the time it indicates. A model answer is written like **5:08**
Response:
**3:21**
